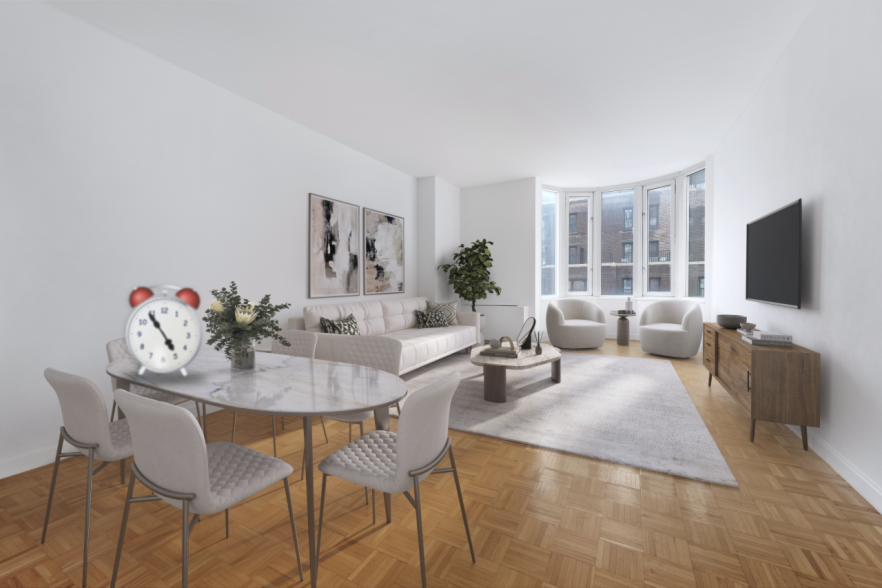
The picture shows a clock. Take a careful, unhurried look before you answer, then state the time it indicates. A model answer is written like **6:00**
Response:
**4:54**
